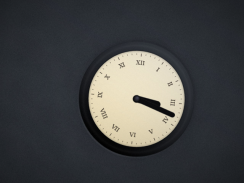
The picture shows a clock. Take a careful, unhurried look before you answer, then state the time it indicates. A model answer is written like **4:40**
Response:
**3:18**
